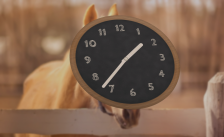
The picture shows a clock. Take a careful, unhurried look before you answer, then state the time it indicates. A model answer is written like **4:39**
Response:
**1:37**
